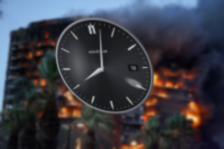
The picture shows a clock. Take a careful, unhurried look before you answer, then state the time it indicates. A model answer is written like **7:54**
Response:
**8:02**
